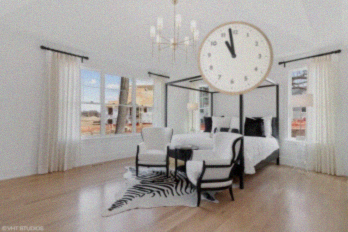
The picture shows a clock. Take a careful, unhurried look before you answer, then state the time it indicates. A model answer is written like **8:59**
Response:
**10:58**
